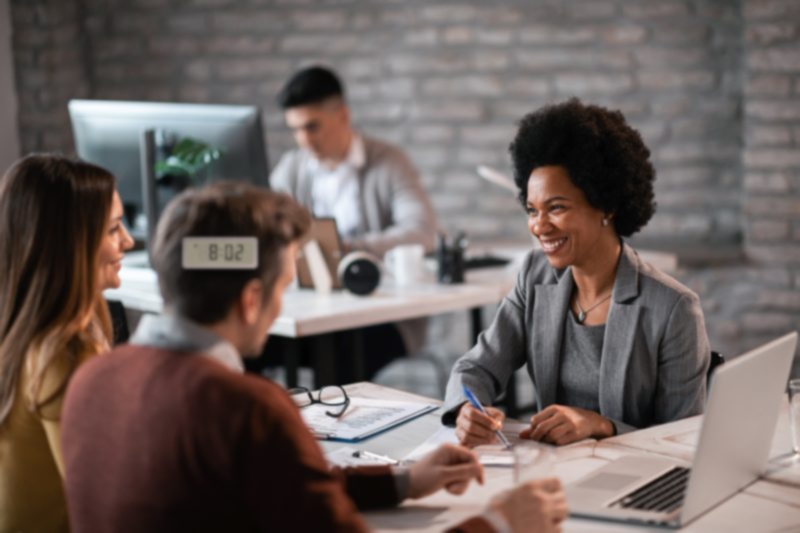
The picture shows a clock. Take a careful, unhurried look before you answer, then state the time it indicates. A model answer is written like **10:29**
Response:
**8:02**
